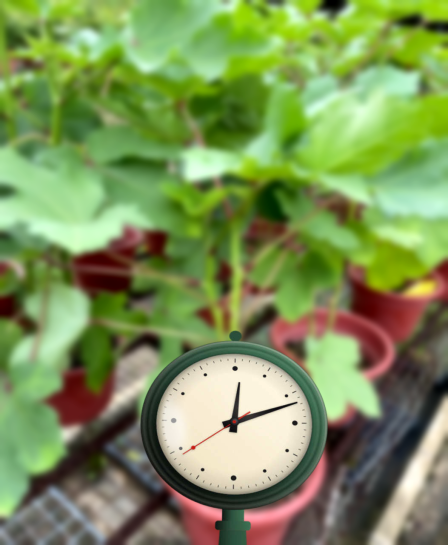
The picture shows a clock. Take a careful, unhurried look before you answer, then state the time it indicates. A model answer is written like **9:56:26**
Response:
**12:11:39**
